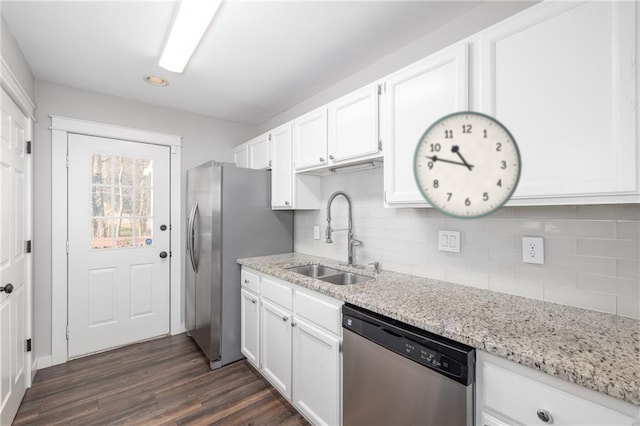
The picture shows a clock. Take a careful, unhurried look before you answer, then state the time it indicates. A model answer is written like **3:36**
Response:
**10:47**
